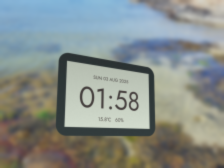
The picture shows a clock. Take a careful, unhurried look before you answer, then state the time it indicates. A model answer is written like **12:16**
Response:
**1:58**
